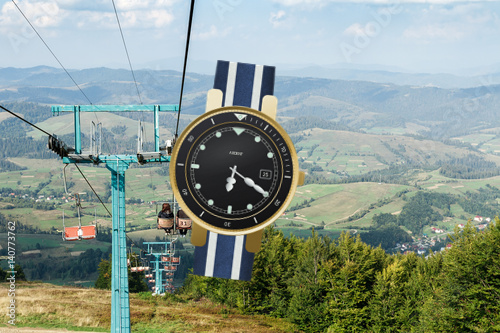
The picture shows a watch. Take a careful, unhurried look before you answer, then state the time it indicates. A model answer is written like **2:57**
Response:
**6:20**
